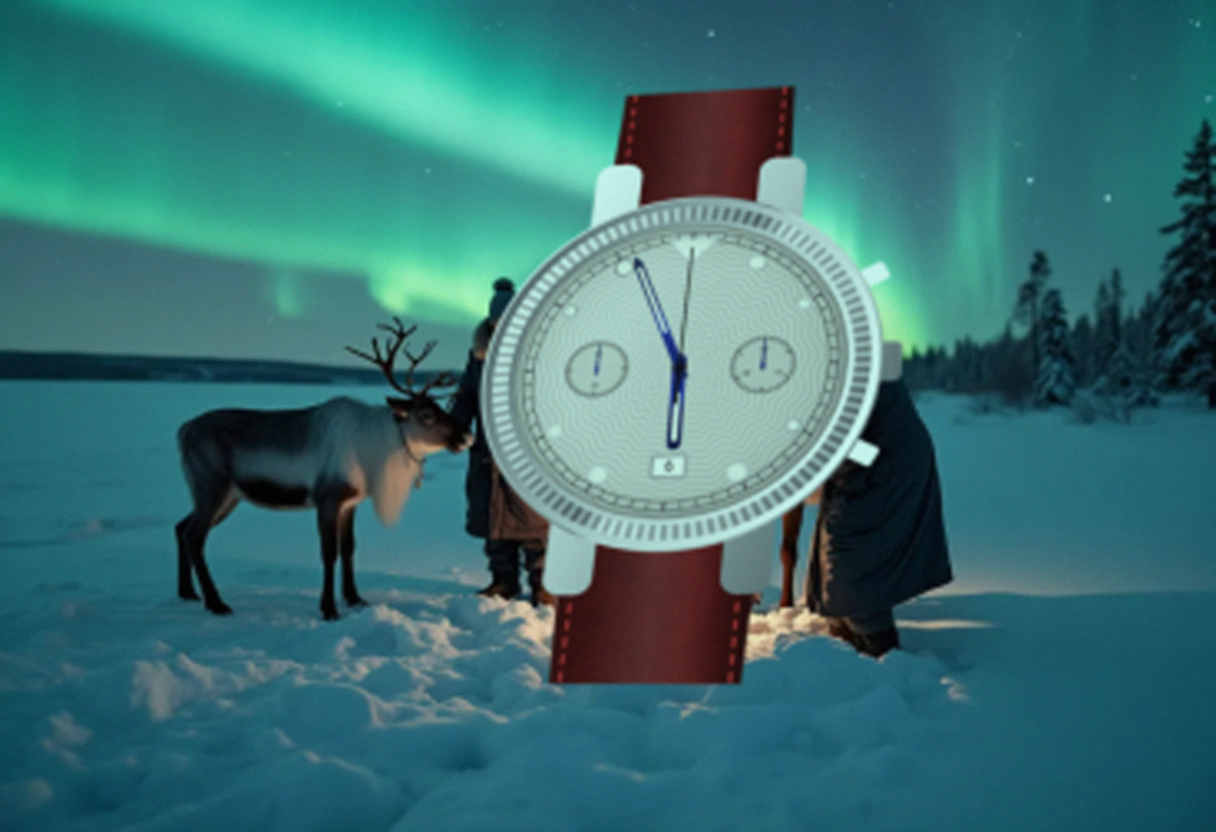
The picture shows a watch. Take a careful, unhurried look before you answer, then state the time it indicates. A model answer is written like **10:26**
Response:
**5:56**
